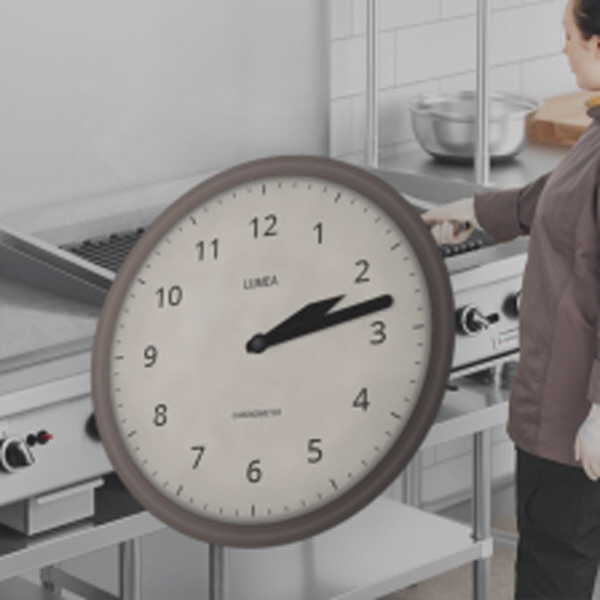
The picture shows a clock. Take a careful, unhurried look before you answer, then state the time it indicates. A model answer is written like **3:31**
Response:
**2:13**
